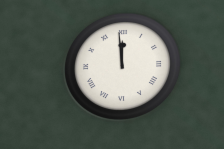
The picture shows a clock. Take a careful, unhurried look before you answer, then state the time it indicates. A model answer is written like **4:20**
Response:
**11:59**
